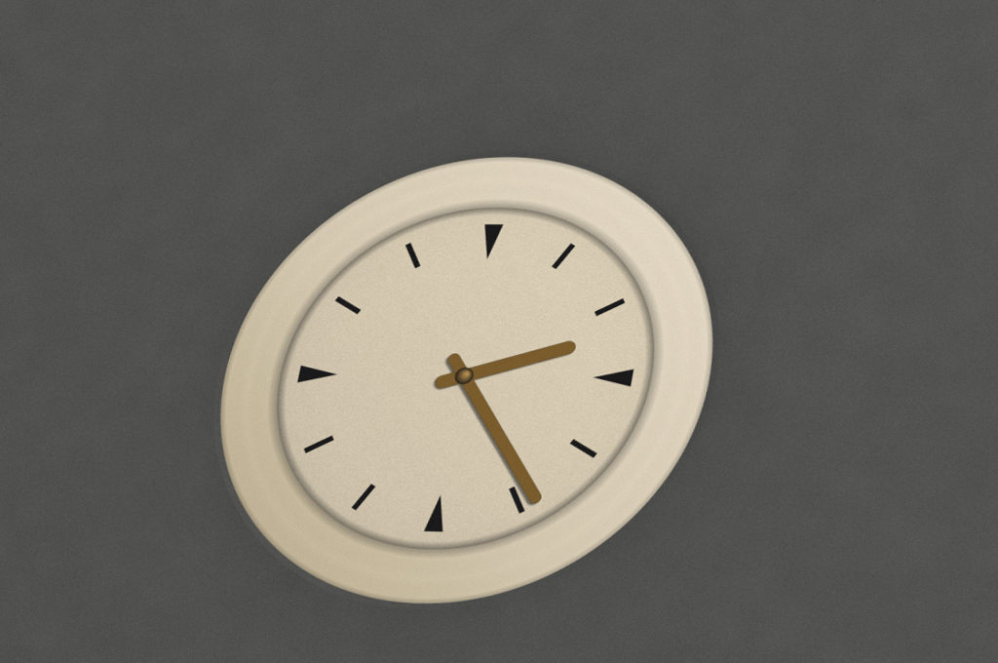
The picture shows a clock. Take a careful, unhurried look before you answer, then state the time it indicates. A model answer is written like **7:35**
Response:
**2:24**
